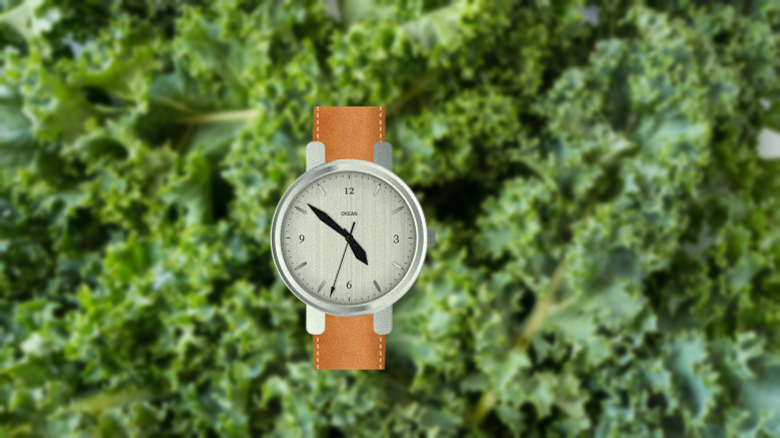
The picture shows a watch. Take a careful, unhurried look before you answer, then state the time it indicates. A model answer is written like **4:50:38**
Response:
**4:51:33**
